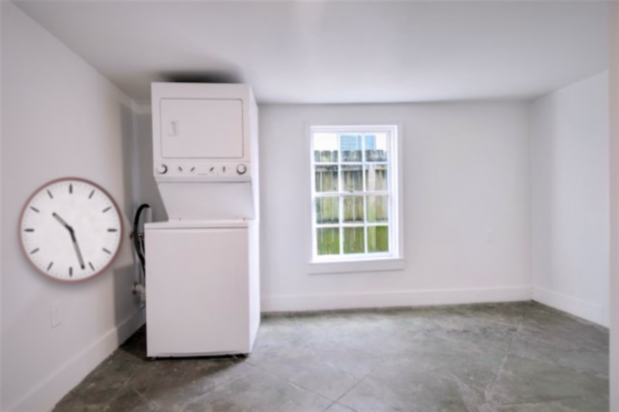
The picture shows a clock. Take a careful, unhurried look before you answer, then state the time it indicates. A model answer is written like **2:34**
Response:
**10:27**
